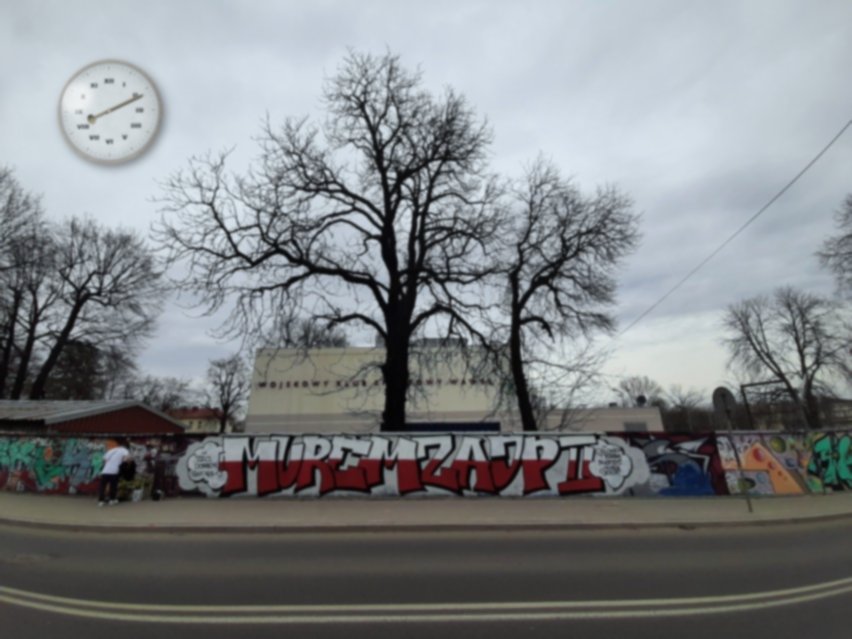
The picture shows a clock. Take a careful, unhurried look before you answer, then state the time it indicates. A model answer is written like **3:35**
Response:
**8:11**
